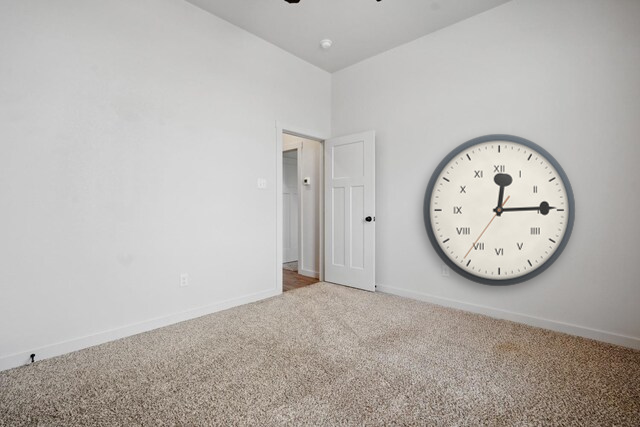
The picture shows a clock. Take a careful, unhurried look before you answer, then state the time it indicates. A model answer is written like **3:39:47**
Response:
**12:14:36**
